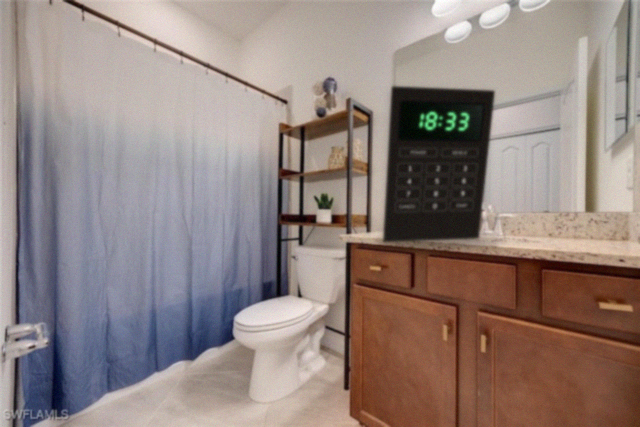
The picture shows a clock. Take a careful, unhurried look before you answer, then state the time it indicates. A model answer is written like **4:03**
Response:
**18:33**
